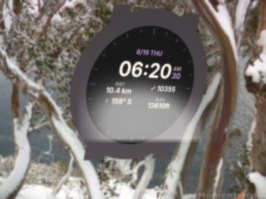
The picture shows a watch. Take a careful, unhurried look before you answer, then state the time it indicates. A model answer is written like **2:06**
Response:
**6:20**
